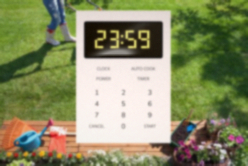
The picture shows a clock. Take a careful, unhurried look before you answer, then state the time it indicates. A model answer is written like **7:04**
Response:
**23:59**
